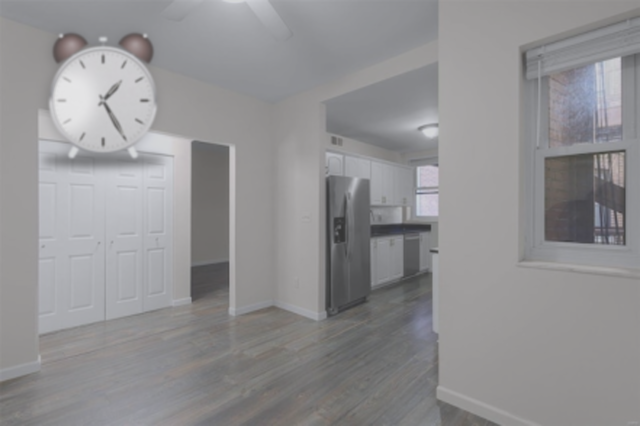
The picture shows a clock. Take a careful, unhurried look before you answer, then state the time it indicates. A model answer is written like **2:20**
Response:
**1:25**
